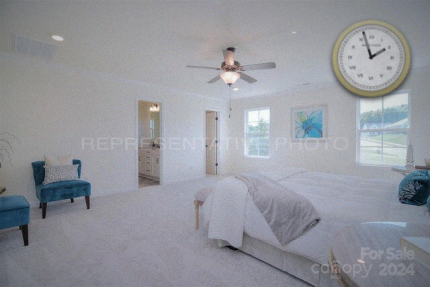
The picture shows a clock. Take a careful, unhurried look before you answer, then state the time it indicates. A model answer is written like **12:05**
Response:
**1:57**
